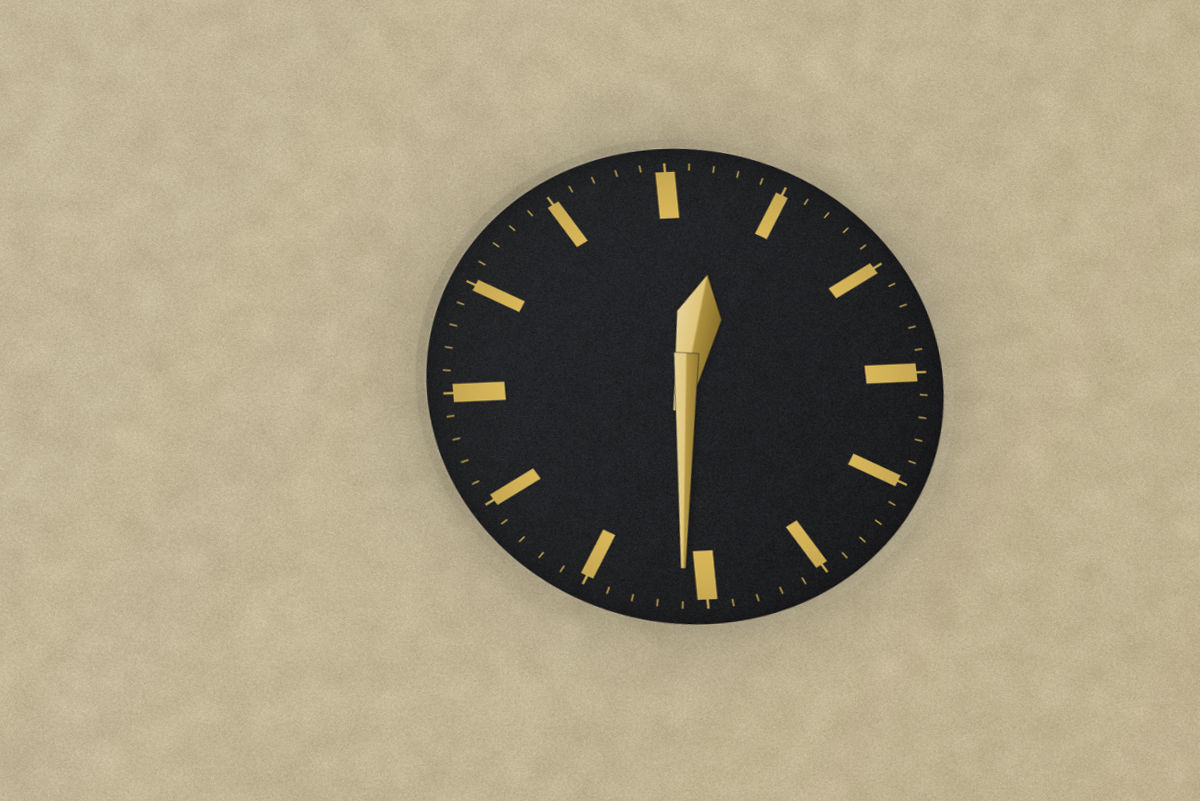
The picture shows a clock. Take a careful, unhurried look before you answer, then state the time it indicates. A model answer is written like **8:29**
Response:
**12:31**
